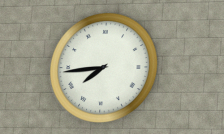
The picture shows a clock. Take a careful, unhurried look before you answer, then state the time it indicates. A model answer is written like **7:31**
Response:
**7:44**
